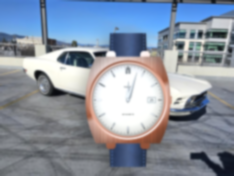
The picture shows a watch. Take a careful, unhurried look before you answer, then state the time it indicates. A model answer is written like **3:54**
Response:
**12:03**
